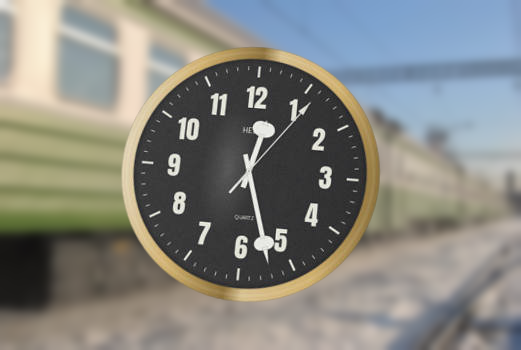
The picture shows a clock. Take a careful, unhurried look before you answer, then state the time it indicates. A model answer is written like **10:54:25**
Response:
**12:27:06**
